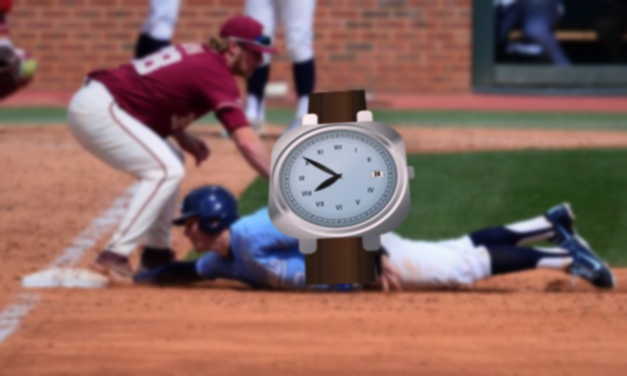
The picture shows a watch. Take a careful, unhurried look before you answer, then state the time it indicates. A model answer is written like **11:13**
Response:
**7:51**
